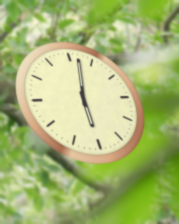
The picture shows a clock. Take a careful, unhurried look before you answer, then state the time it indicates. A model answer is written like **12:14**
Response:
**6:02**
